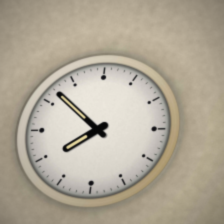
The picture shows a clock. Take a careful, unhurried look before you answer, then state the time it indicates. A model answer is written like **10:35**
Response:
**7:52**
